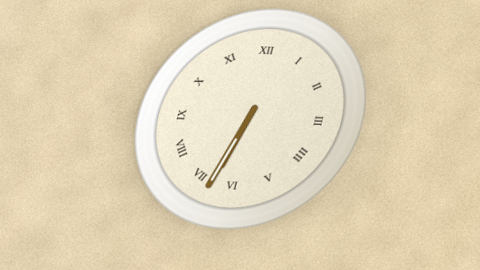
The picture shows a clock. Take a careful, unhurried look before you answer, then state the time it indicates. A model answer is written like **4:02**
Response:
**6:33**
